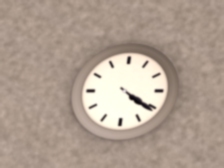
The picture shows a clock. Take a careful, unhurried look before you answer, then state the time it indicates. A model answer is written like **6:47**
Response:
**4:21**
